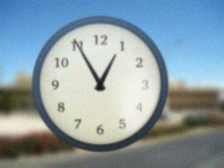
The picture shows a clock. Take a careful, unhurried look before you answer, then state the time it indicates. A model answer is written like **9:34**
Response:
**12:55**
